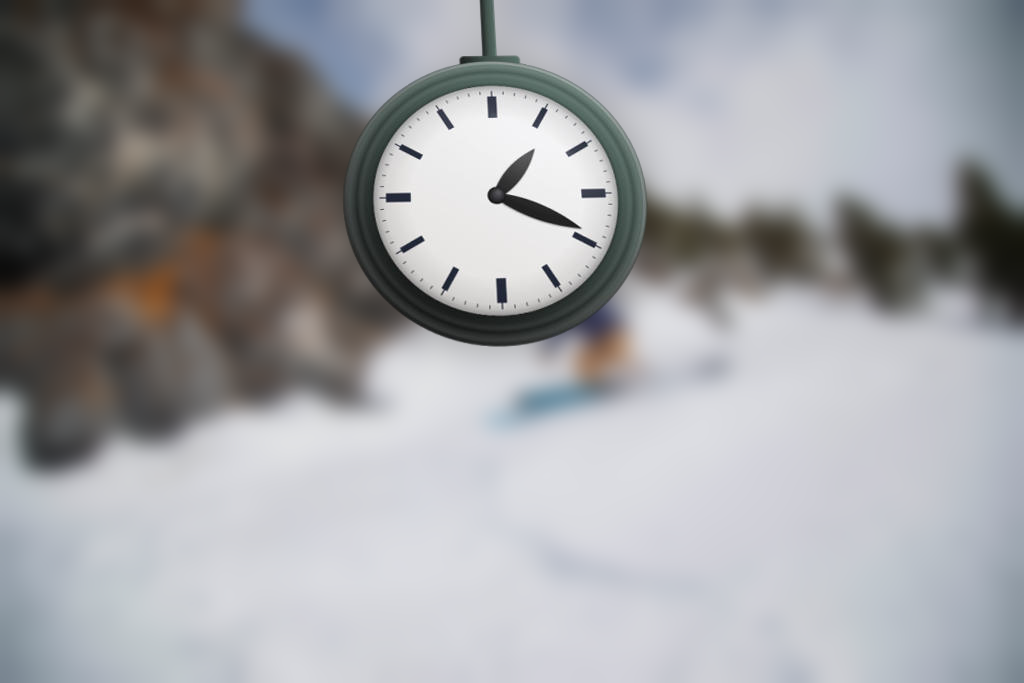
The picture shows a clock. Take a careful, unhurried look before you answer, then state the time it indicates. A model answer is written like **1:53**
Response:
**1:19**
